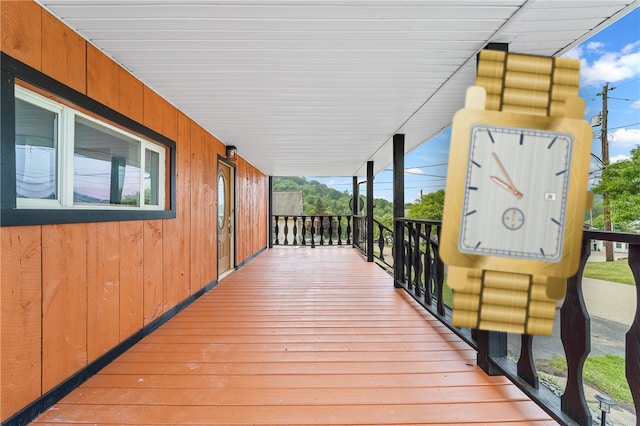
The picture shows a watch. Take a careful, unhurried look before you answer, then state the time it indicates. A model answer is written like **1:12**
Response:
**9:54**
